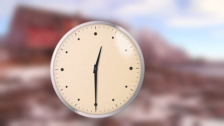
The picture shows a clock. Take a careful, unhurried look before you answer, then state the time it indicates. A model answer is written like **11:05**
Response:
**12:30**
